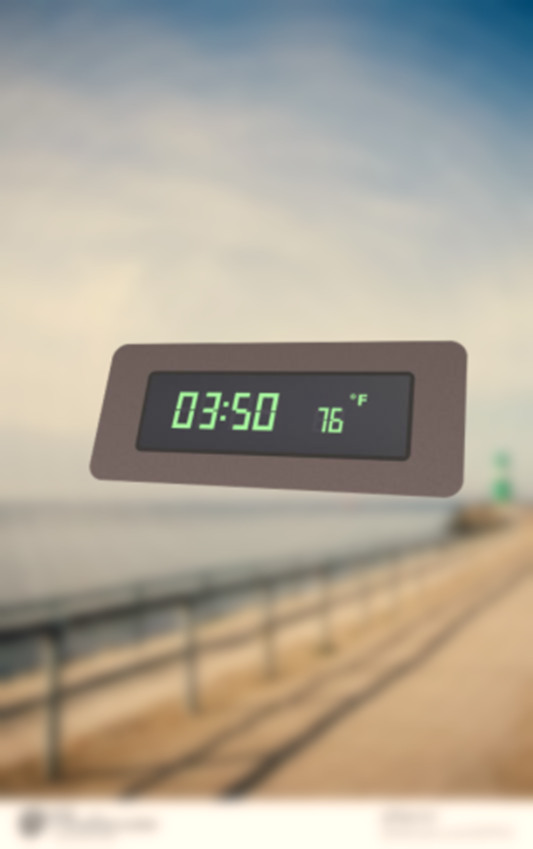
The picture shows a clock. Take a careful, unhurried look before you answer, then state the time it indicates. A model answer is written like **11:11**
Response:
**3:50**
